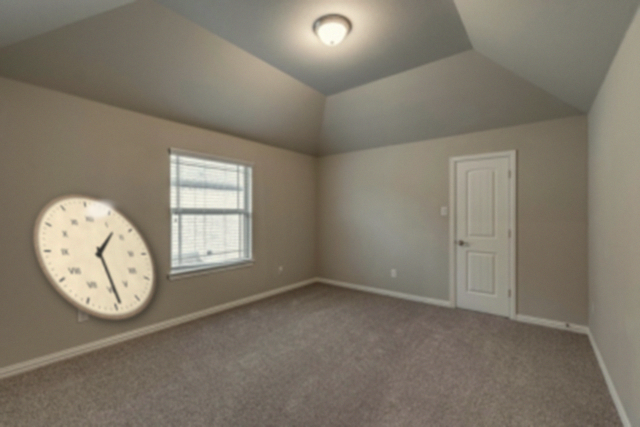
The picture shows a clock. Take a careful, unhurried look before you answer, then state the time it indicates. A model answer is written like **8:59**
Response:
**1:29**
